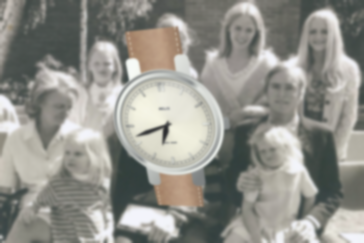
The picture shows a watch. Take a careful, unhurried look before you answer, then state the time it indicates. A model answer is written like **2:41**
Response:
**6:42**
